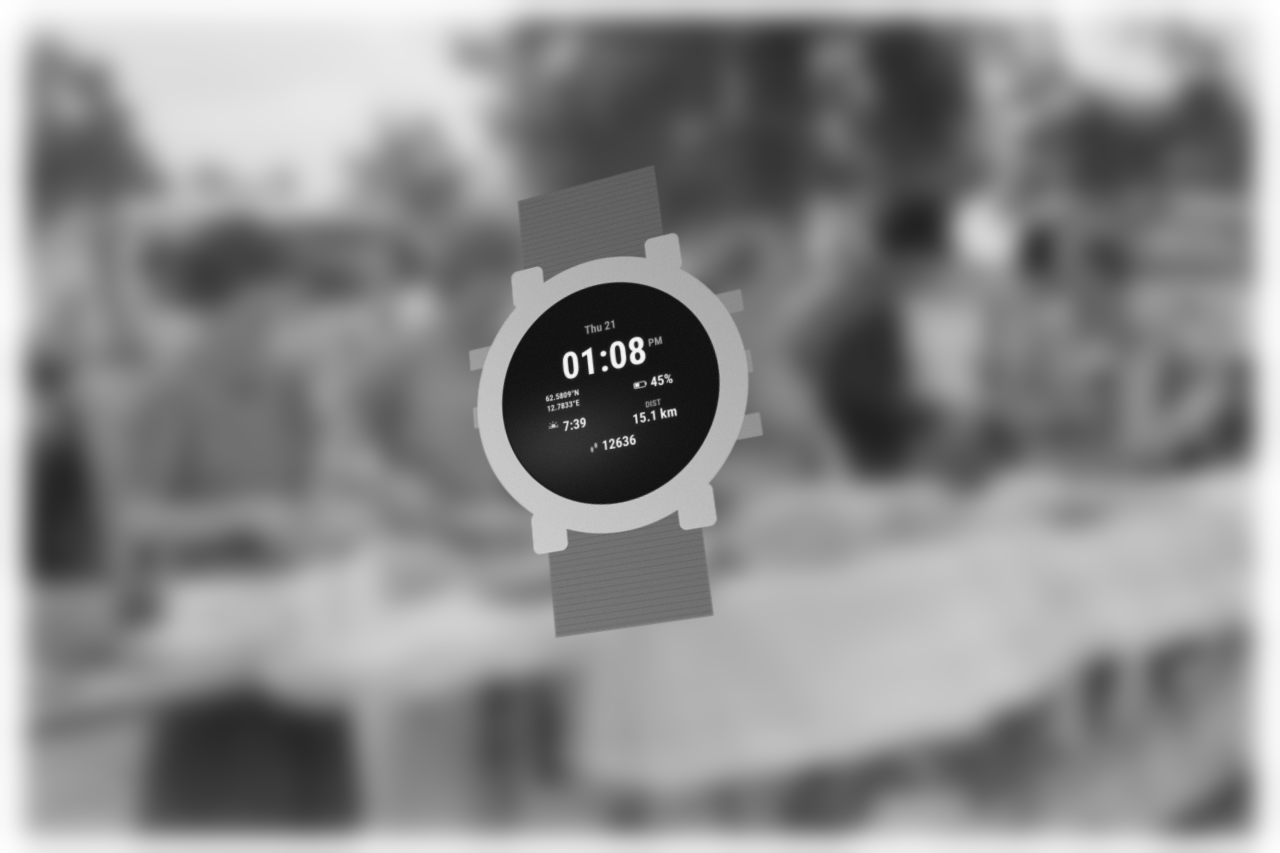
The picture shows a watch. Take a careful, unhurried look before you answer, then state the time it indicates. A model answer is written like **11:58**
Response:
**1:08**
